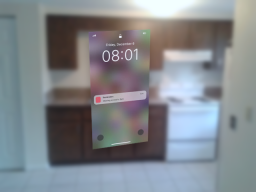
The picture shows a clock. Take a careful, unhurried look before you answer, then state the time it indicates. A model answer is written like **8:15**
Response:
**8:01**
